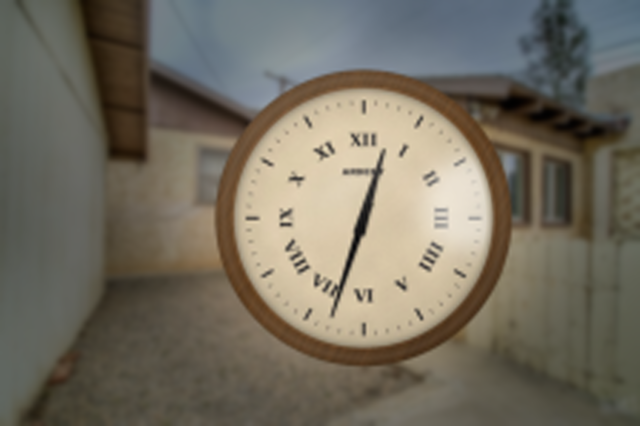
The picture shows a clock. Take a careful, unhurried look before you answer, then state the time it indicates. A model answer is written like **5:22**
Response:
**12:33**
